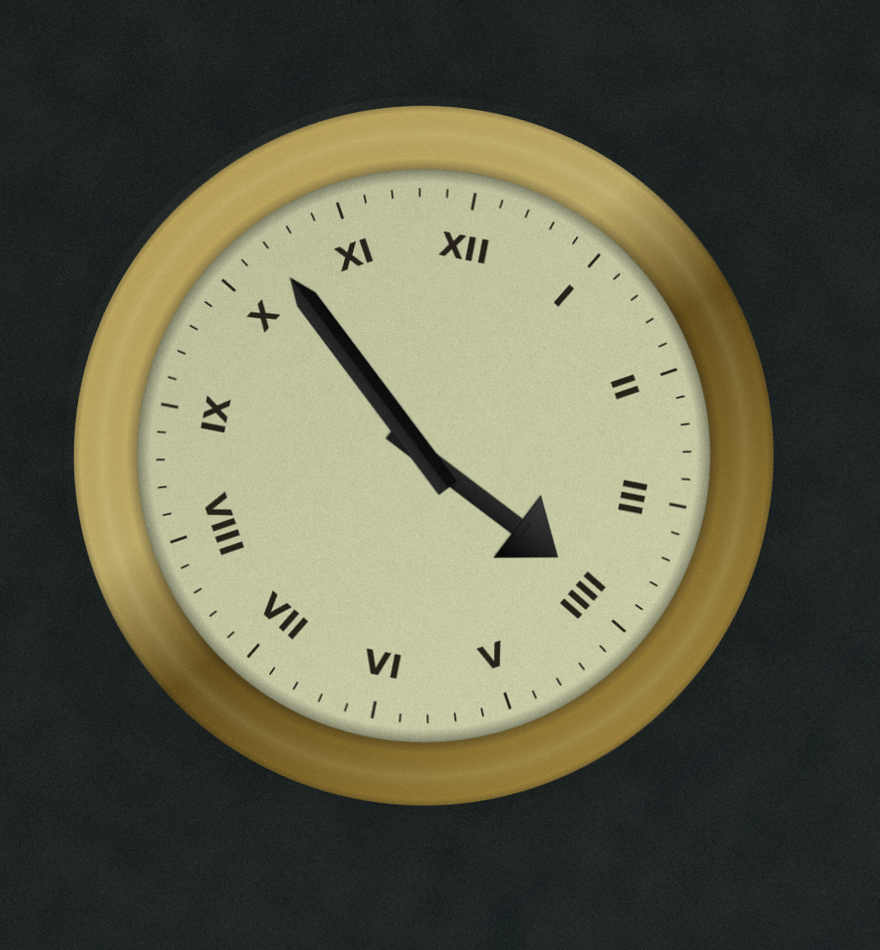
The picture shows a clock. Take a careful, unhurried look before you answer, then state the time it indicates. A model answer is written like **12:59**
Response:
**3:52**
